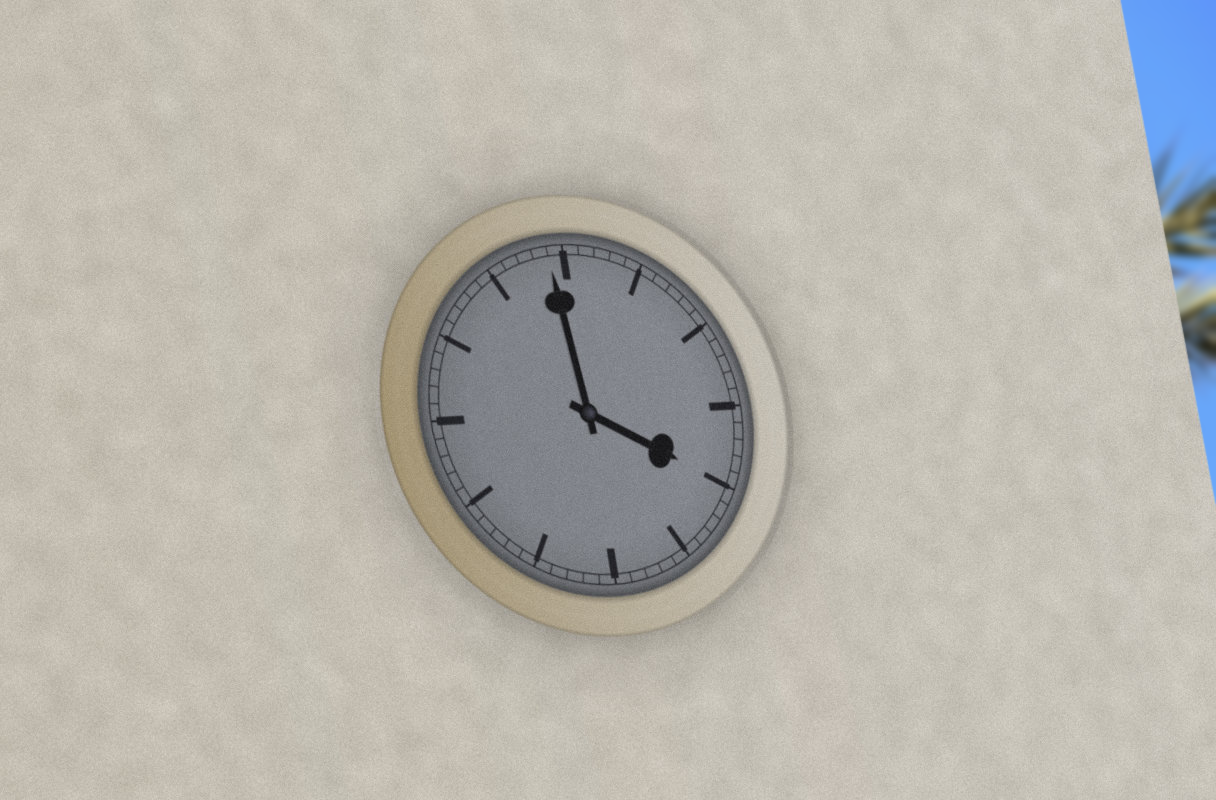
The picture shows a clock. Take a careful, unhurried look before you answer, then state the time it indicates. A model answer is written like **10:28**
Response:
**3:59**
